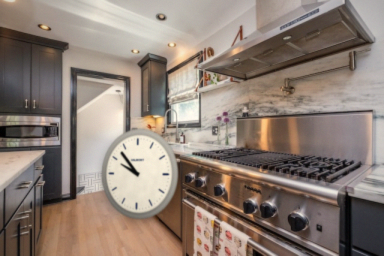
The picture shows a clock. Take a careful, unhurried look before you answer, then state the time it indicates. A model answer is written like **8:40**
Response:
**9:53**
